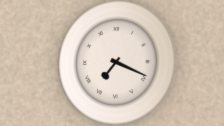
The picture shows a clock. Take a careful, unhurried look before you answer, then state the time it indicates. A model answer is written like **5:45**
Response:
**7:19**
